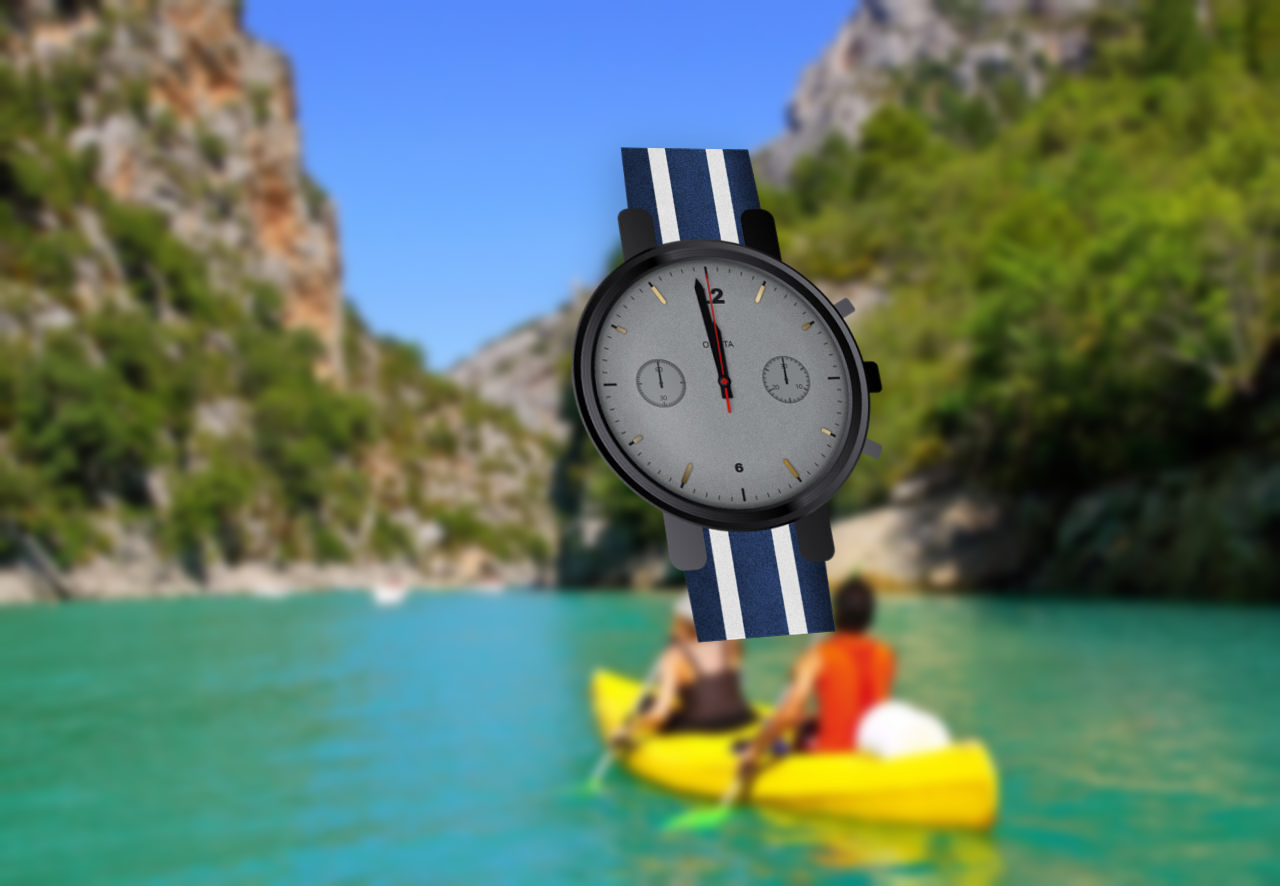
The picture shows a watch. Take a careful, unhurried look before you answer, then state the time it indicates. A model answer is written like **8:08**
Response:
**11:59**
